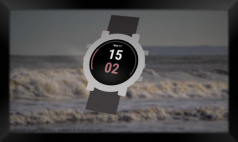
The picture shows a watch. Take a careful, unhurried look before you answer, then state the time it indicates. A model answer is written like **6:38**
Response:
**15:02**
